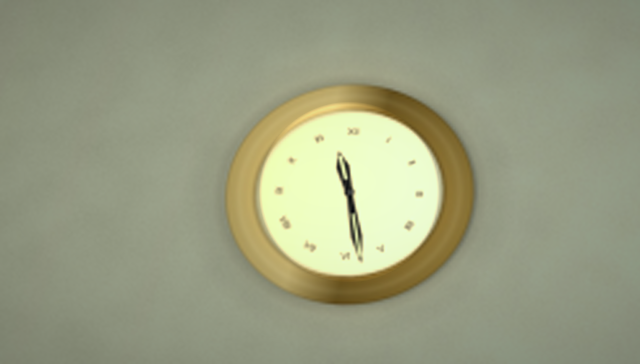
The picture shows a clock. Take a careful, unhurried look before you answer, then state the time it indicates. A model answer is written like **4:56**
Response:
**11:28**
